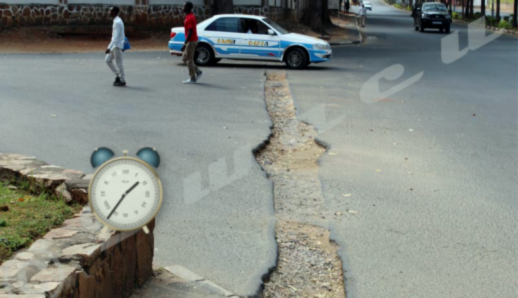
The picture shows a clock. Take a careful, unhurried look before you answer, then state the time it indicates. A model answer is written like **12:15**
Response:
**1:36**
